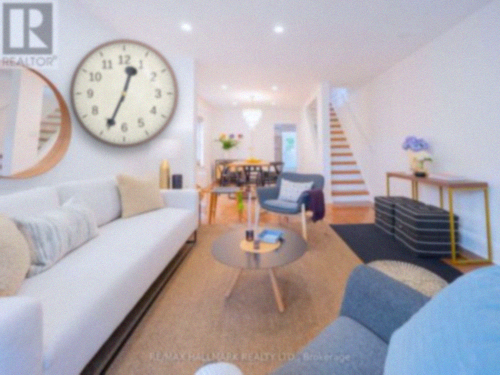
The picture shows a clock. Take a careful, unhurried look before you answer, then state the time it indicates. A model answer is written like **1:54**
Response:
**12:34**
